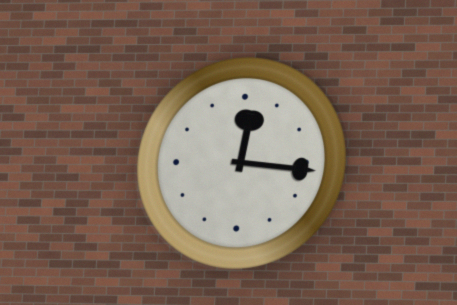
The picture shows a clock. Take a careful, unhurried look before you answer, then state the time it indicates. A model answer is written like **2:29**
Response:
**12:16**
